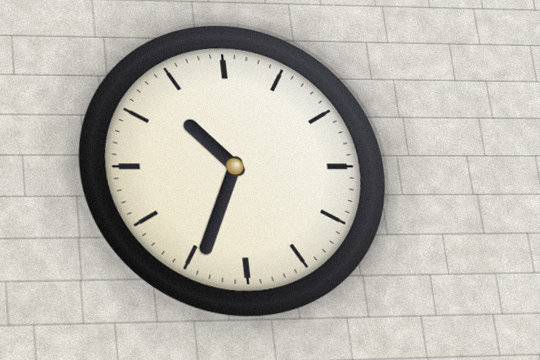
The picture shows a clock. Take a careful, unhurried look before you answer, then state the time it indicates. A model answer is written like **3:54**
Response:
**10:34**
